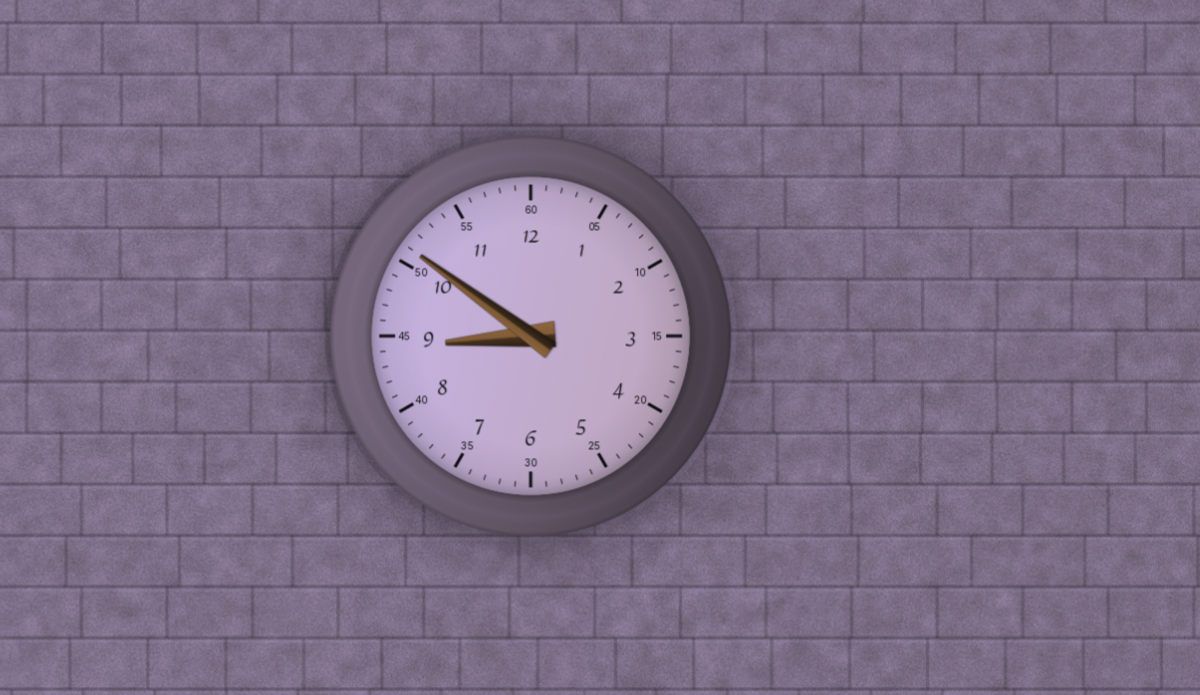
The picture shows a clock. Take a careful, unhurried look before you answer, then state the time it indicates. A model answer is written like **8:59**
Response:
**8:51**
